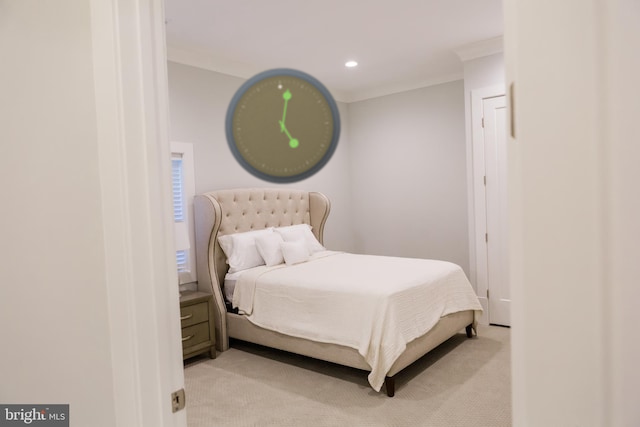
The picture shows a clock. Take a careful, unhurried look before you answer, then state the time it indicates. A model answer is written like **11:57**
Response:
**5:02**
